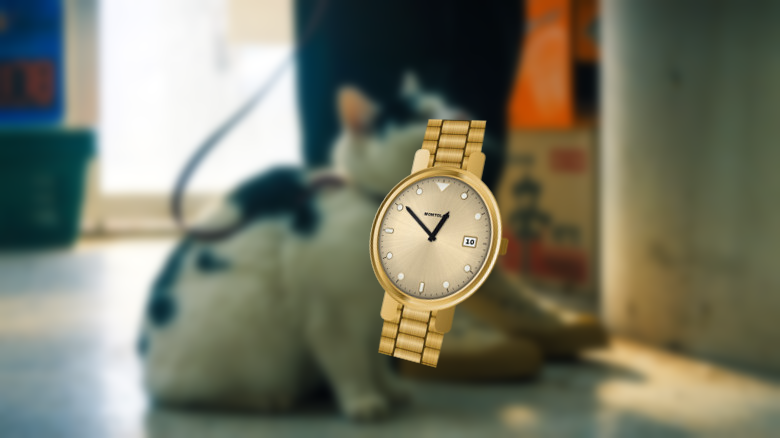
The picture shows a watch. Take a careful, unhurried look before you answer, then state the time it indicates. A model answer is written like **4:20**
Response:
**12:51**
